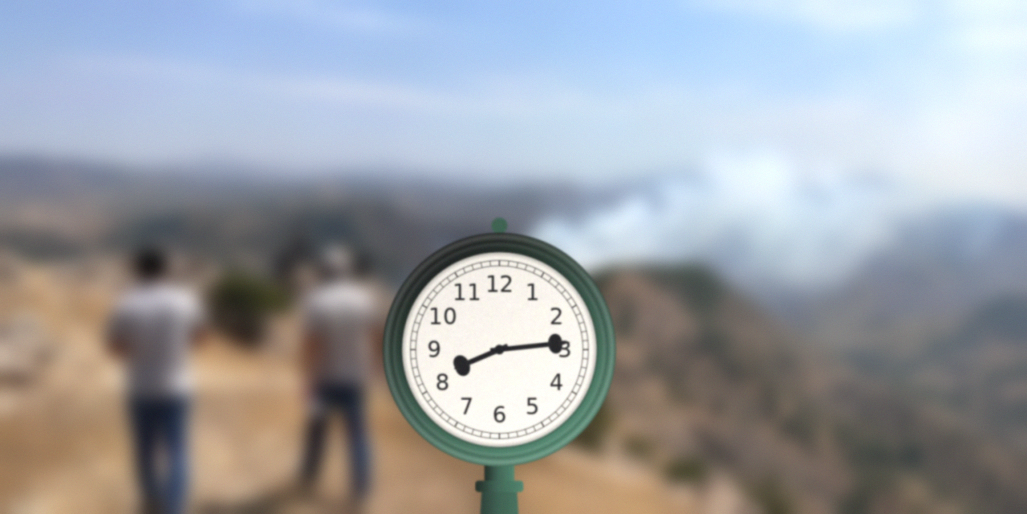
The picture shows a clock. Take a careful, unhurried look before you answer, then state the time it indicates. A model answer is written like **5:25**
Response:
**8:14**
